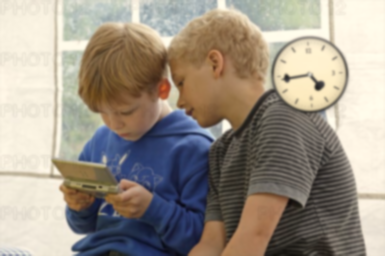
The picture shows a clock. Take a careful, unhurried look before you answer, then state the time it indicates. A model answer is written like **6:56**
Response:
**4:44**
